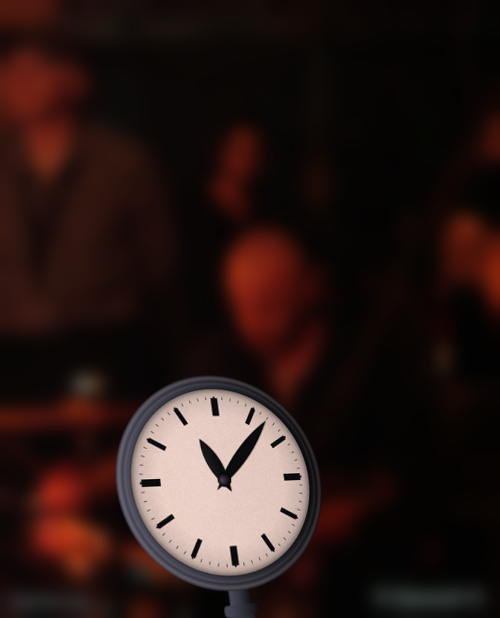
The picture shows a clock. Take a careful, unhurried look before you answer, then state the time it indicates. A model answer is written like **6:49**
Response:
**11:07**
